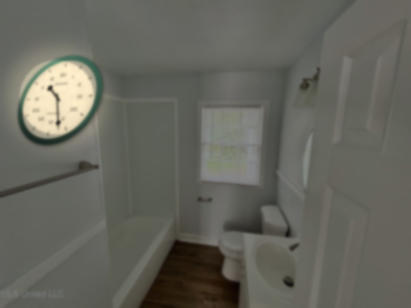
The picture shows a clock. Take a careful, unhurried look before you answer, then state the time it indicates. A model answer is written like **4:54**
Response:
**10:27**
